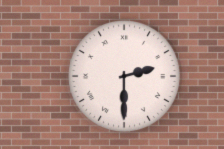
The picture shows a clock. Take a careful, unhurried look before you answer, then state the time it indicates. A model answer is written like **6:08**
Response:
**2:30**
